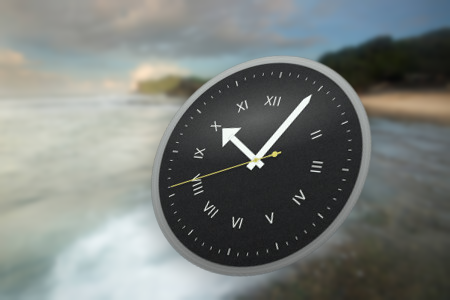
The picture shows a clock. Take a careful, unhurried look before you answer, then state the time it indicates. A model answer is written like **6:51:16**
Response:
**10:04:41**
